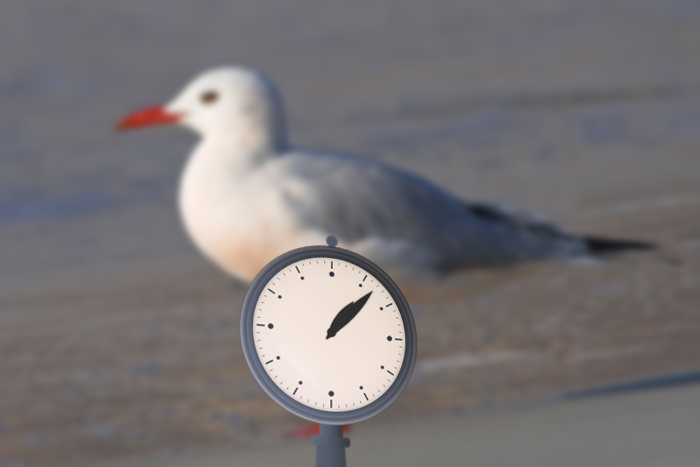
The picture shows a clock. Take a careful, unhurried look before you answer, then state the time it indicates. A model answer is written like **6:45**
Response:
**1:07**
